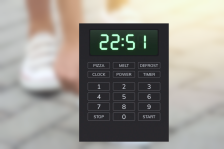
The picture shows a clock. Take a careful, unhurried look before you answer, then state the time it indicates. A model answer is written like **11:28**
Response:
**22:51**
